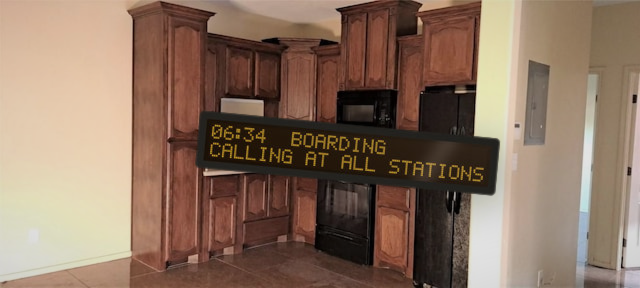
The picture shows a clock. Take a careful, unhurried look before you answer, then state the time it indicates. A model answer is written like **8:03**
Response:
**6:34**
